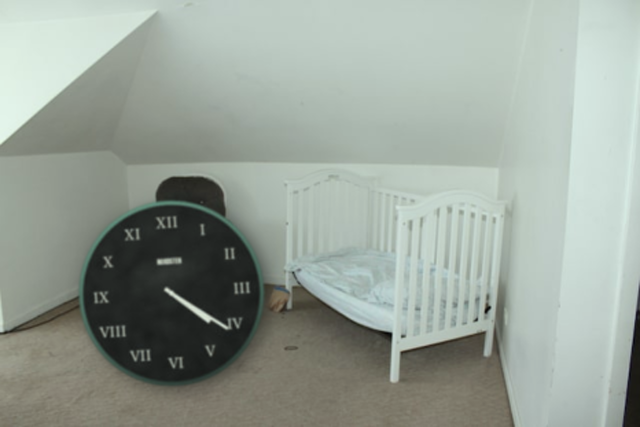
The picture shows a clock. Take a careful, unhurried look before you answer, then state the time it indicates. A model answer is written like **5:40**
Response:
**4:21**
